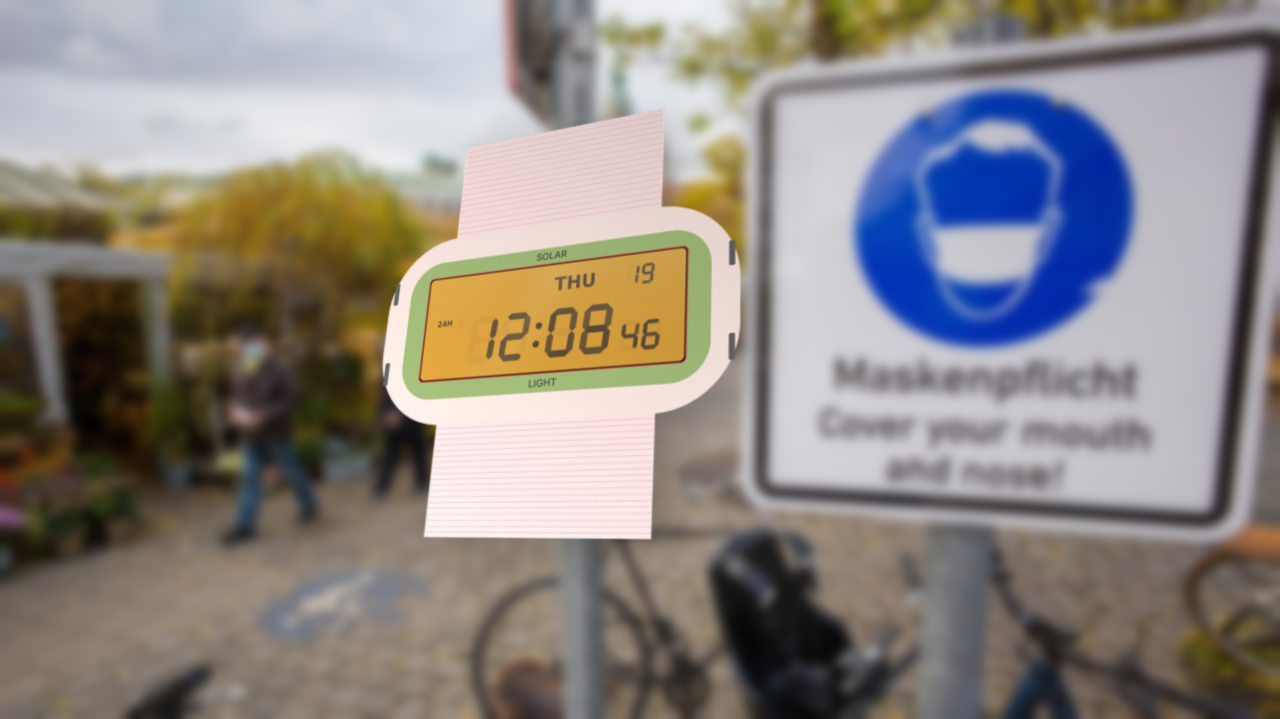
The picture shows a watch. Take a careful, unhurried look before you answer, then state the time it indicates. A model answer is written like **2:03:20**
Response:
**12:08:46**
